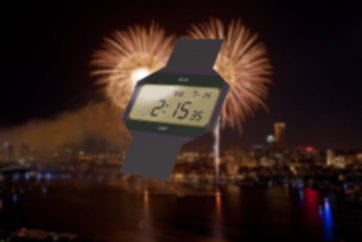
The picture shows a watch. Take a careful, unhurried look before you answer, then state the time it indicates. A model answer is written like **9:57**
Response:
**2:15**
